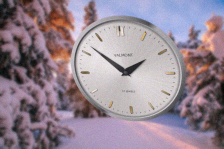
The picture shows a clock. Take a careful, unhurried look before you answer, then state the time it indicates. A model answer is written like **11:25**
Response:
**1:52**
